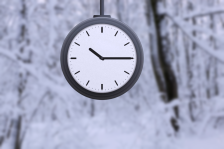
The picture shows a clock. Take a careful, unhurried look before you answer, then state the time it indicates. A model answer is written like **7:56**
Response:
**10:15**
